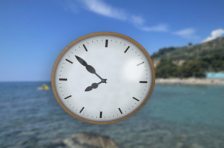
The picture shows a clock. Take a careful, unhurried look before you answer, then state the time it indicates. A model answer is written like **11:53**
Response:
**7:52**
